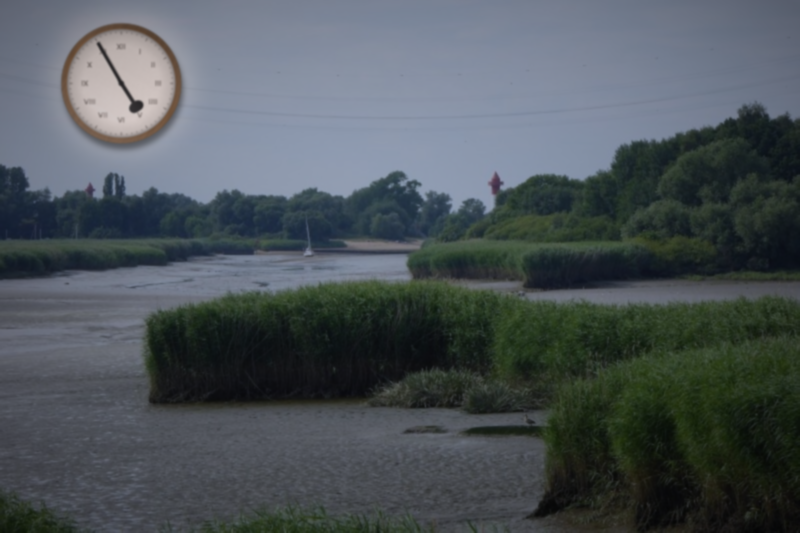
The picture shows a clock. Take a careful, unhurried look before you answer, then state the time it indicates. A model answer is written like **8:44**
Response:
**4:55**
